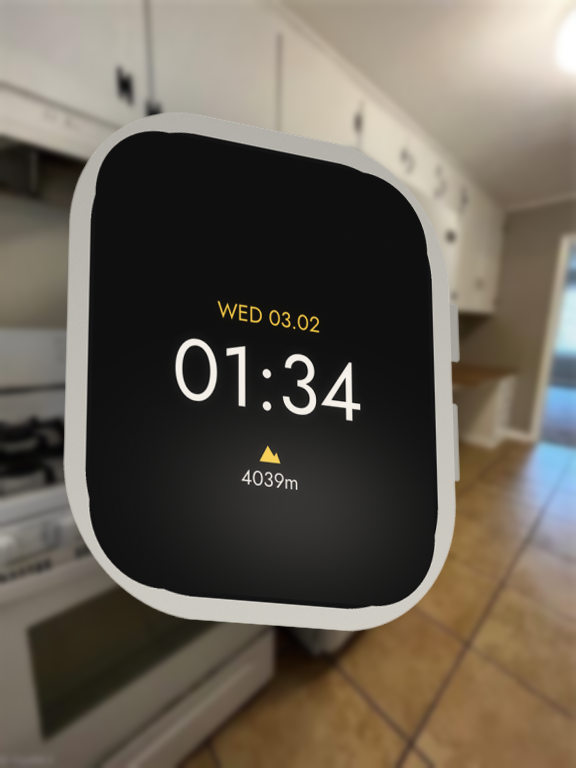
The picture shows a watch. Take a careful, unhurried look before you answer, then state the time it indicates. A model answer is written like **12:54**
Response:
**1:34**
